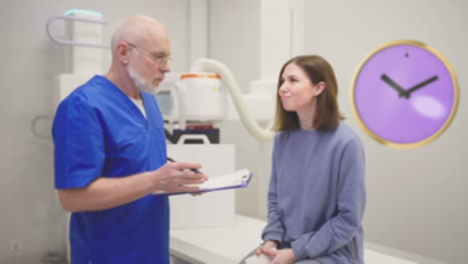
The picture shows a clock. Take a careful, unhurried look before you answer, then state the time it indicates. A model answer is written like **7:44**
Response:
**10:10**
